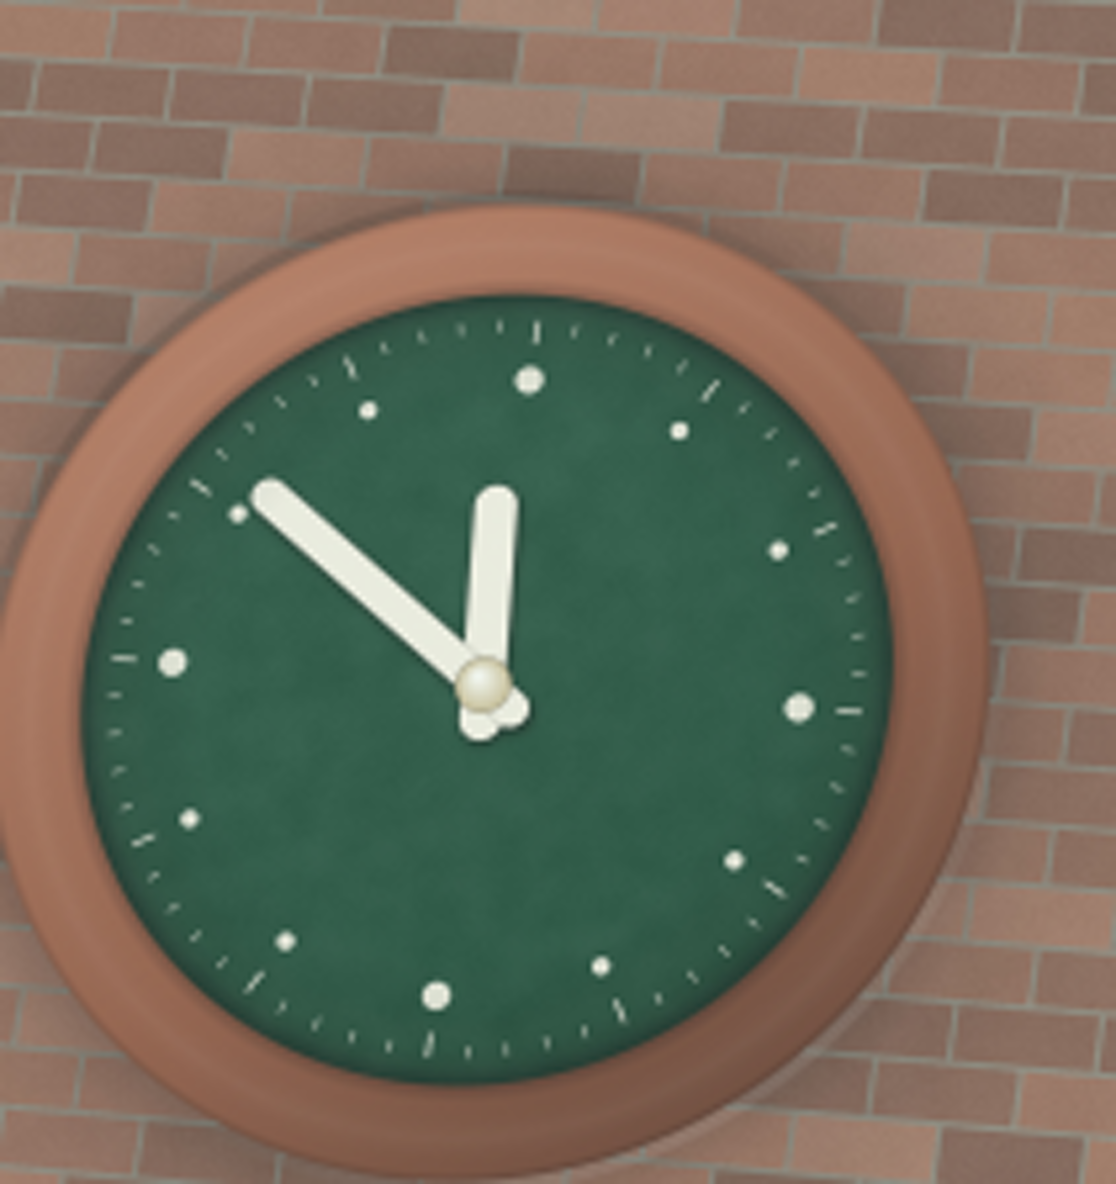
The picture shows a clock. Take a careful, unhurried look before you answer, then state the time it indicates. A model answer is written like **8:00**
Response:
**11:51**
